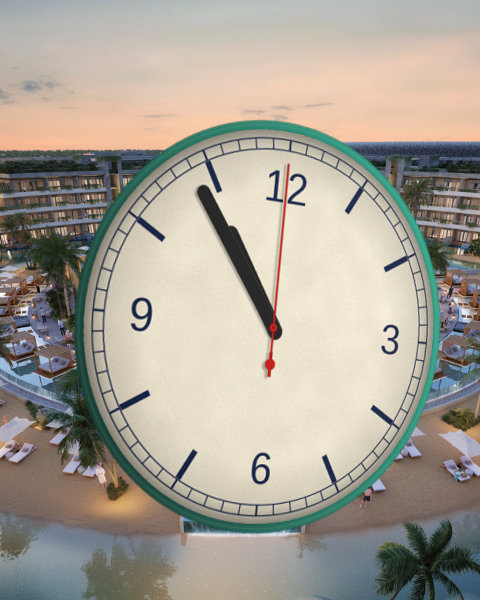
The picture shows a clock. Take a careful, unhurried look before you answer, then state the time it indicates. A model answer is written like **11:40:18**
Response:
**10:54:00**
